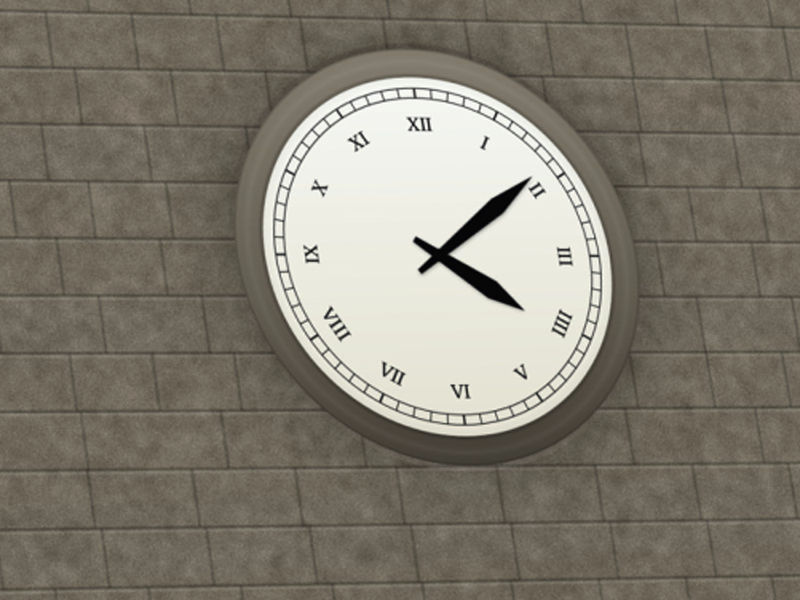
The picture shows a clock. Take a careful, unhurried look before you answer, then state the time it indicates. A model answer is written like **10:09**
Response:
**4:09**
